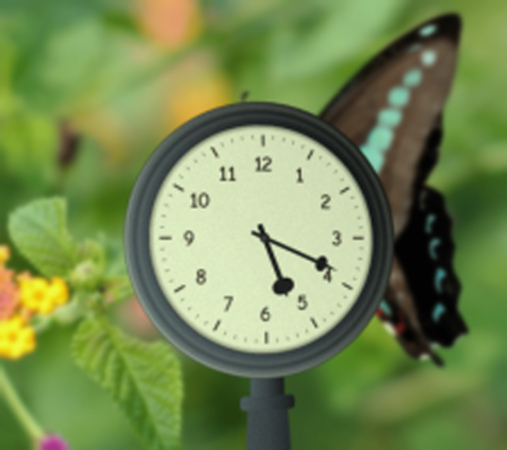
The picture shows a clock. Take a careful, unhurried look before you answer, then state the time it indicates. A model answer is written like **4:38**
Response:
**5:19**
